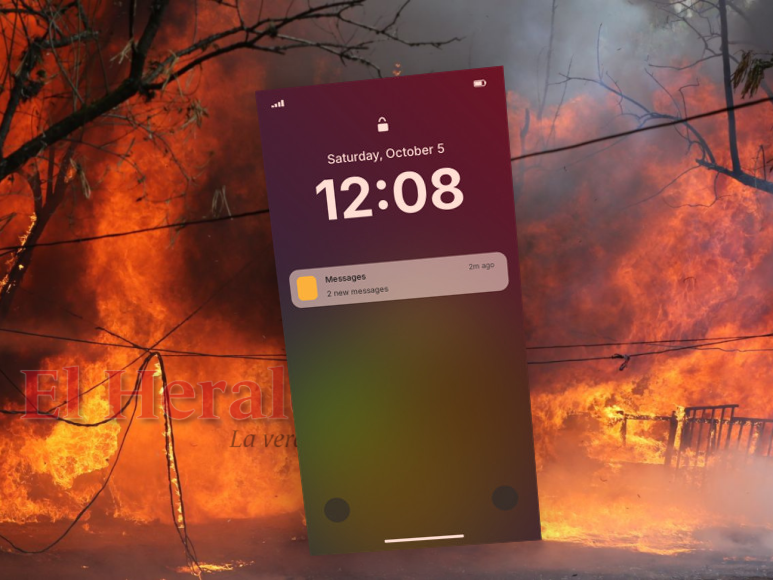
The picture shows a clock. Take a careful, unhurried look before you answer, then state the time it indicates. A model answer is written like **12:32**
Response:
**12:08**
